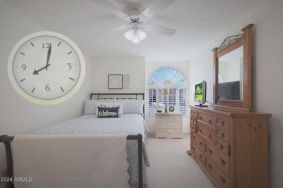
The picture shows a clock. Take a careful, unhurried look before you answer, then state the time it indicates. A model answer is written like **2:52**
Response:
**8:02**
